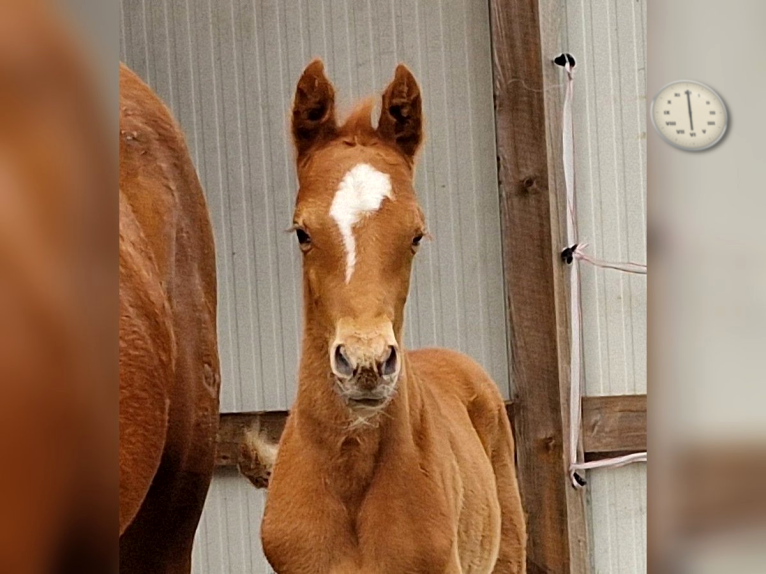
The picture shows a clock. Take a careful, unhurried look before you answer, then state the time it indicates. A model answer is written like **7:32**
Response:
**6:00**
